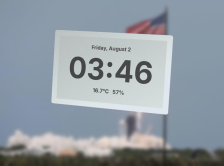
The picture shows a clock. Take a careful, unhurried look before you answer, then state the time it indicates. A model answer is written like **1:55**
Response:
**3:46**
